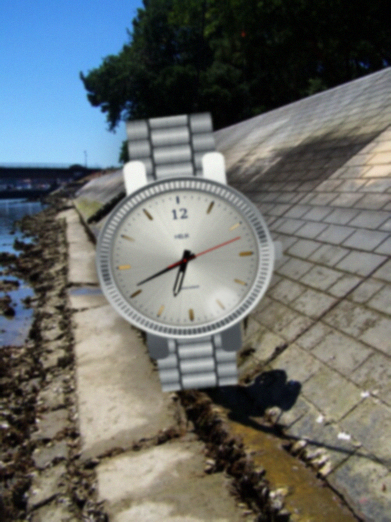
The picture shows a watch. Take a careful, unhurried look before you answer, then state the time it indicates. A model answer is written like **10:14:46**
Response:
**6:41:12**
